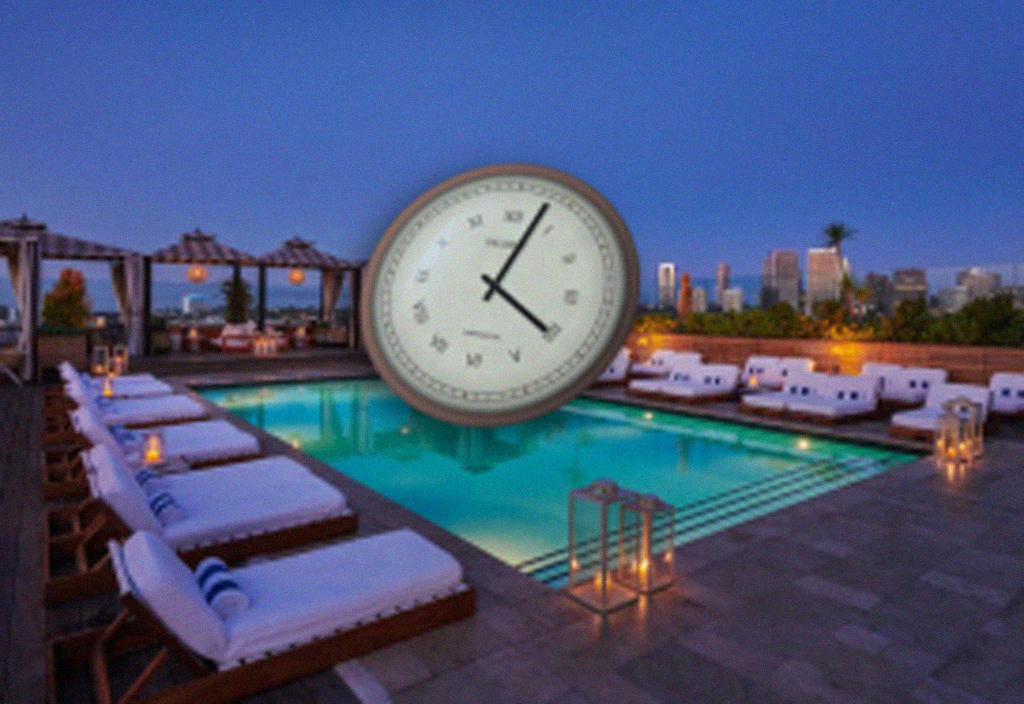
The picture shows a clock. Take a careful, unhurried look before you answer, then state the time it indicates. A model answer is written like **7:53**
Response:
**4:03**
